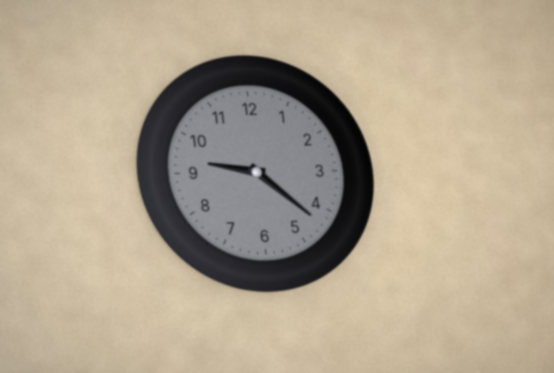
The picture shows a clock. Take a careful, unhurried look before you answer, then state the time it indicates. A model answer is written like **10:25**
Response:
**9:22**
